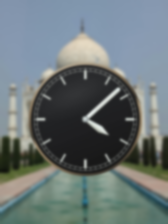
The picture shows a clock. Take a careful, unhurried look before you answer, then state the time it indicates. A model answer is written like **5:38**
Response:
**4:08**
